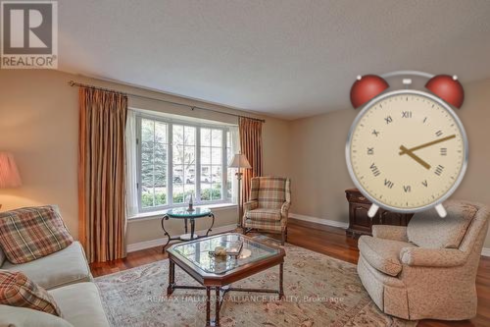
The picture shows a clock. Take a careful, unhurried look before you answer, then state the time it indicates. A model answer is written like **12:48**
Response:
**4:12**
